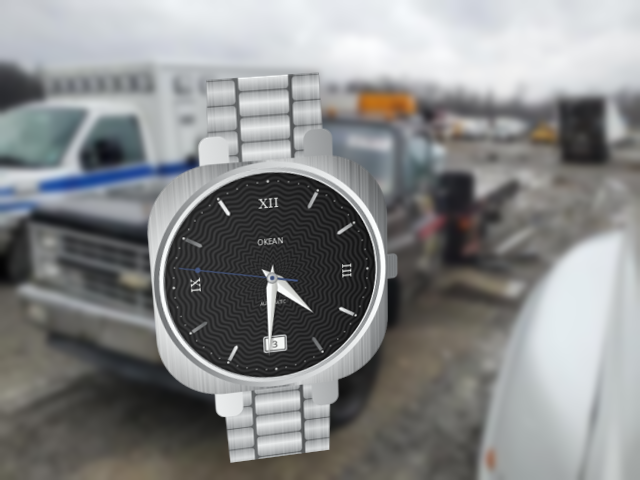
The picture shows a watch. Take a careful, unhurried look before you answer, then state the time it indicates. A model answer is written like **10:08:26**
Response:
**4:30:47**
